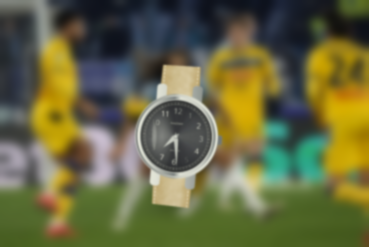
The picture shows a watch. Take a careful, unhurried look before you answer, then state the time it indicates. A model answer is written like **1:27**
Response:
**7:29**
